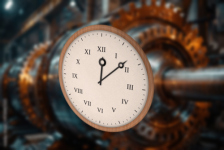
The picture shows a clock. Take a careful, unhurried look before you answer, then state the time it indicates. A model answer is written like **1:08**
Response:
**12:08**
